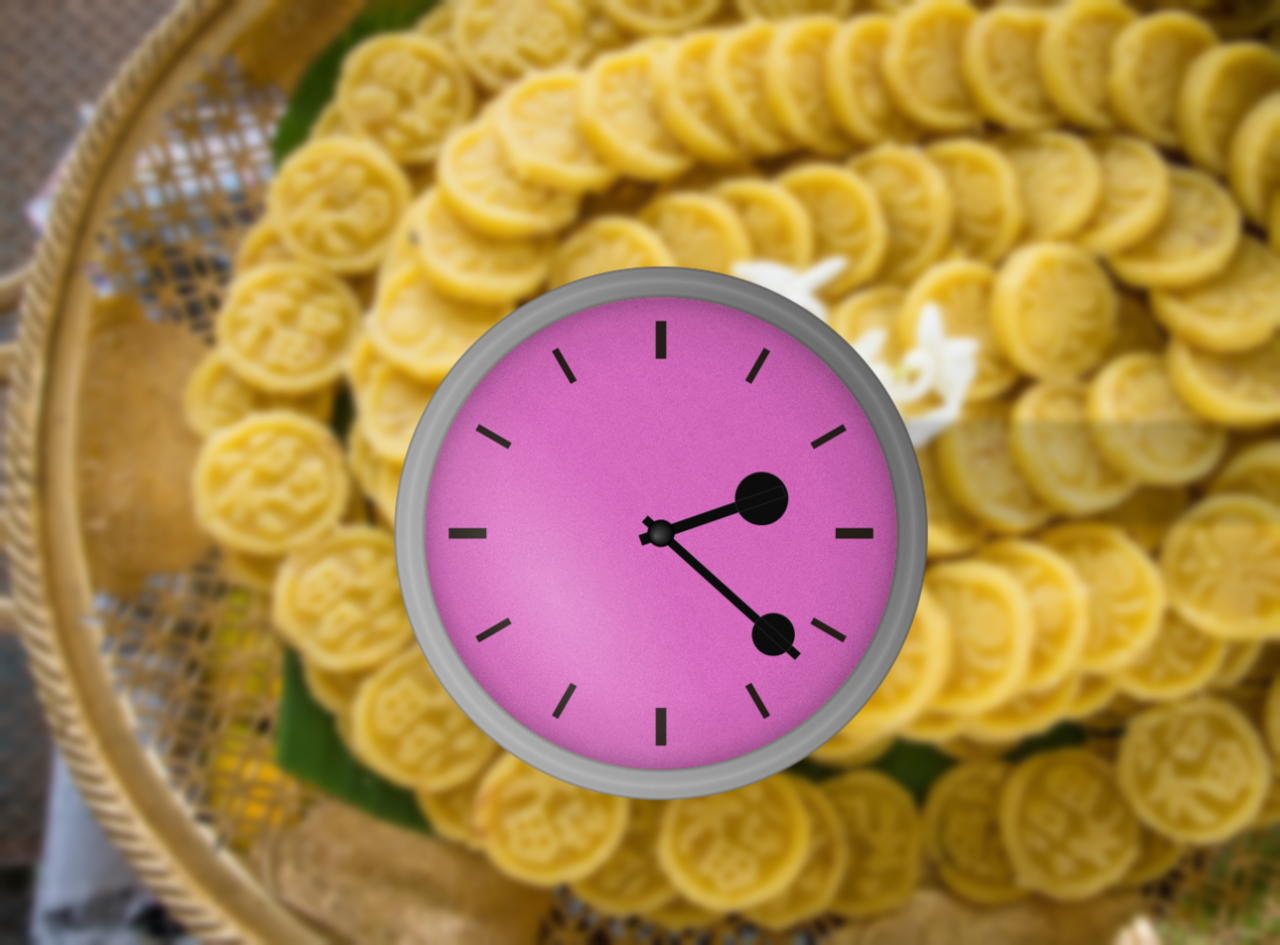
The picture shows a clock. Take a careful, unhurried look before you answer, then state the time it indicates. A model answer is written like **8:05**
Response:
**2:22**
